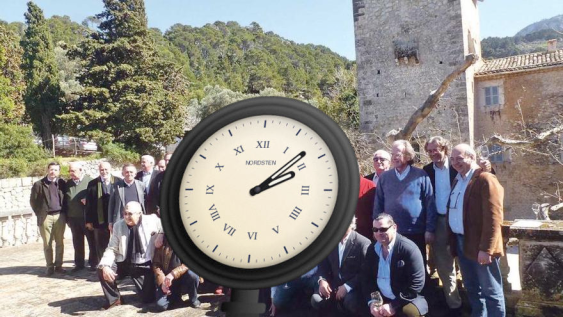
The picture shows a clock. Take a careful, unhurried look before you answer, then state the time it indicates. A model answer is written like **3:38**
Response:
**2:08**
